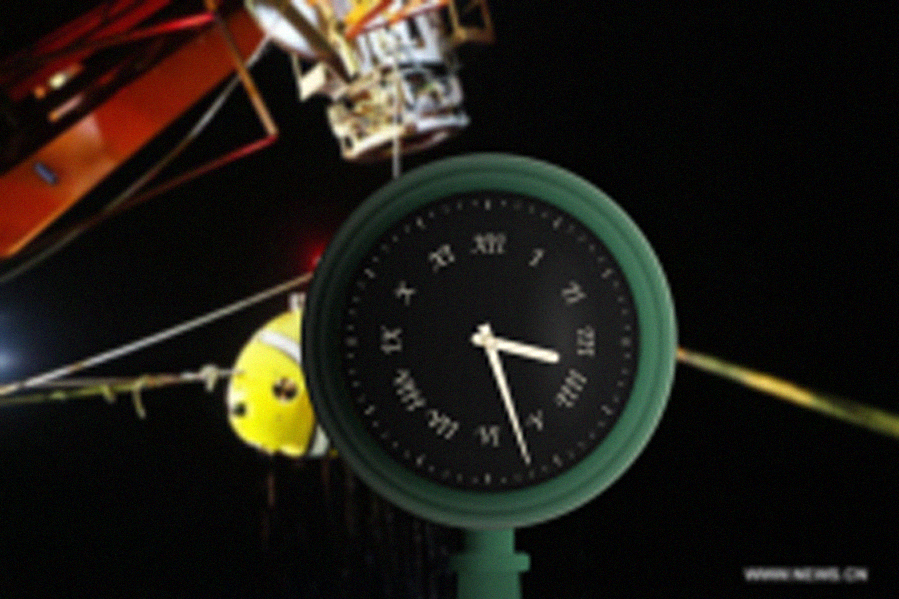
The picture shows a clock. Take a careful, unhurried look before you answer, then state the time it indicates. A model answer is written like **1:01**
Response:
**3:27**
